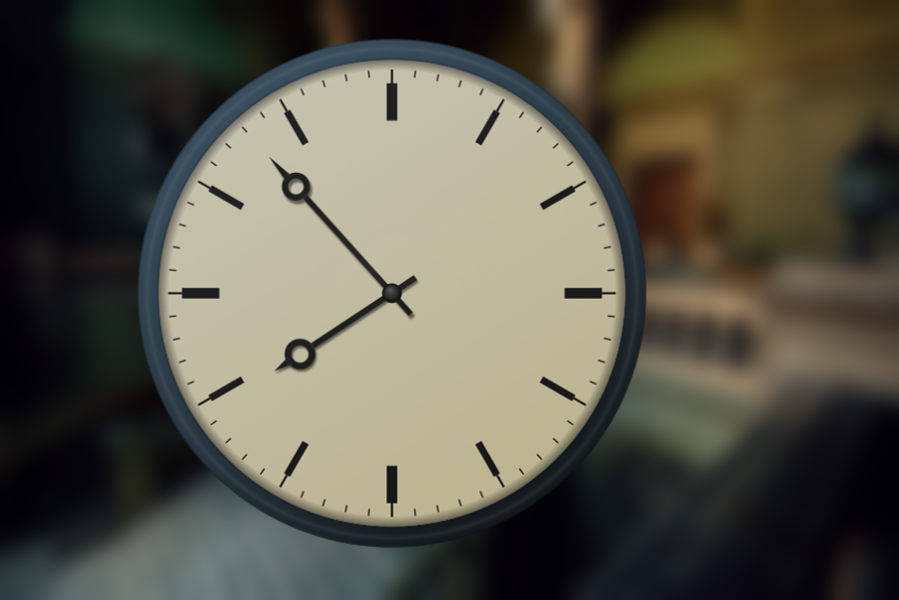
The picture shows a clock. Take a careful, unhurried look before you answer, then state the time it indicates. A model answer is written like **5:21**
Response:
**7:53**
